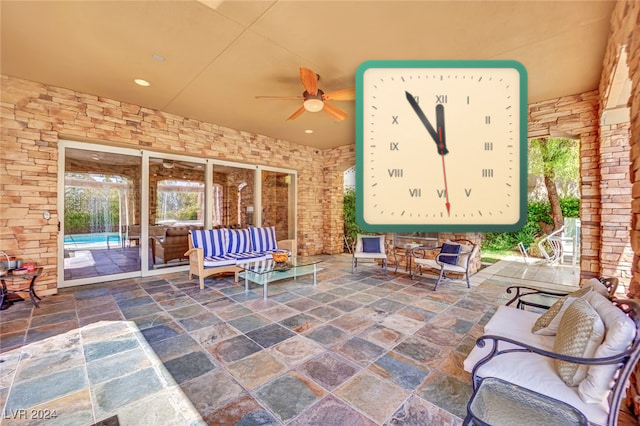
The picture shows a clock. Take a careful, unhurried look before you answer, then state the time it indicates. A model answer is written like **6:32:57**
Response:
**11:54:29**
